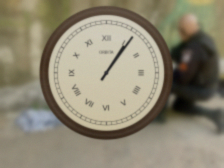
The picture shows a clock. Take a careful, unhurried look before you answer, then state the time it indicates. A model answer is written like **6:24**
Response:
**1:06**
